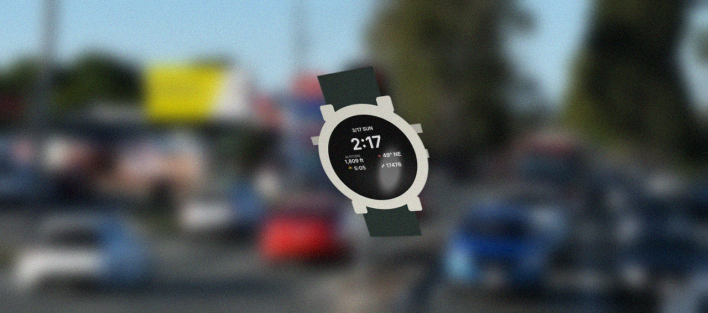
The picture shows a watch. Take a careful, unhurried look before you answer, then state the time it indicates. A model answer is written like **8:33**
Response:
**2:17**
